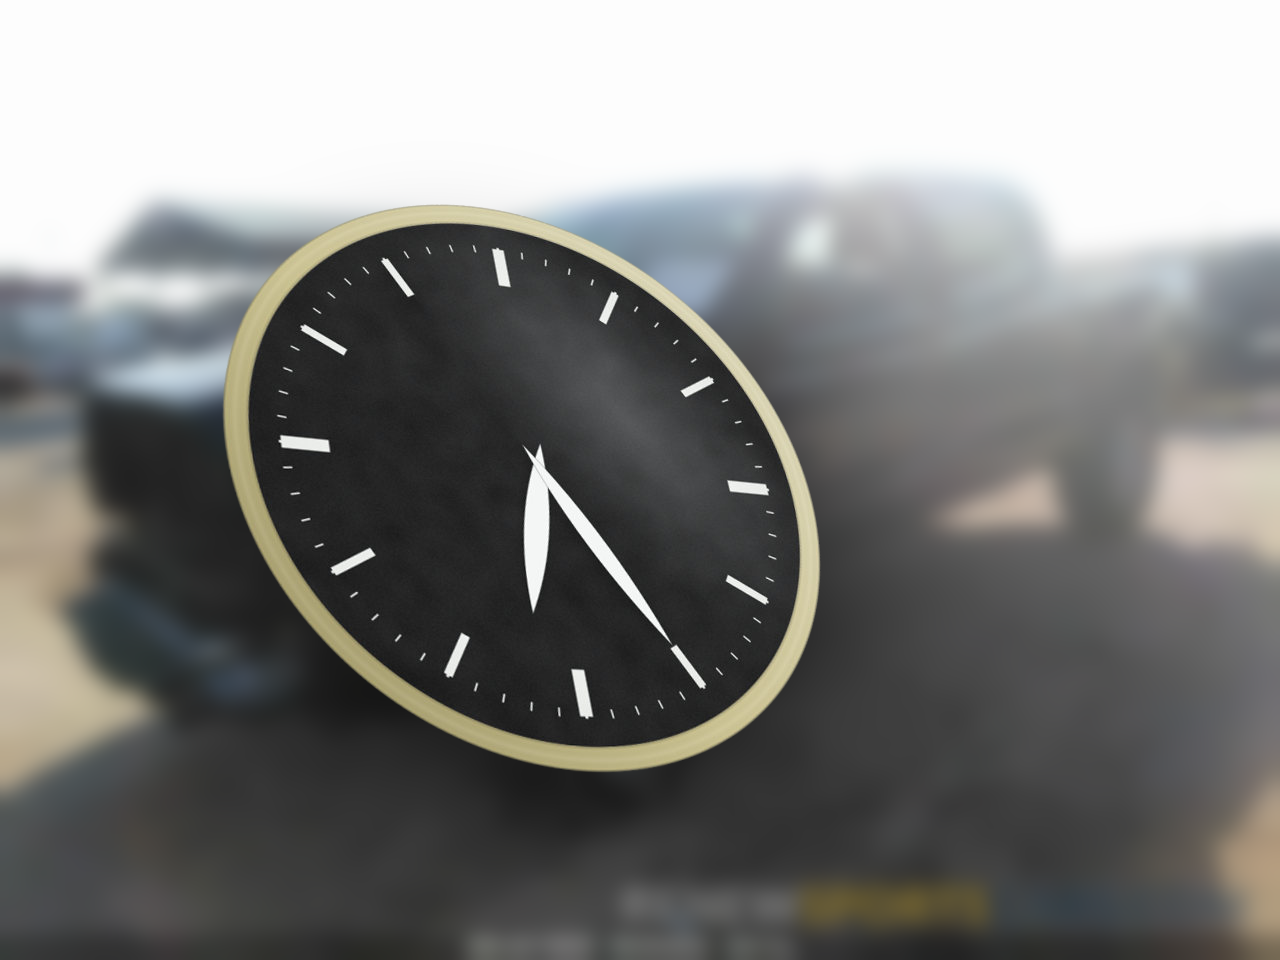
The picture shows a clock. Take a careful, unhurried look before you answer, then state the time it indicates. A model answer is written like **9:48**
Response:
**6:25**
